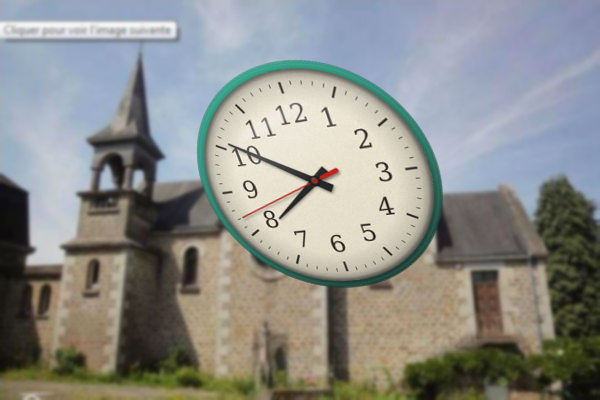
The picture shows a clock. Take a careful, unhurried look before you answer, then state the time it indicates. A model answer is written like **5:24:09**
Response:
**7:50:42**
